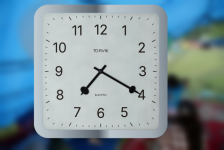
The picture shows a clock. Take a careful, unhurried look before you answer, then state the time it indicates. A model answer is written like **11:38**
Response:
**7:20**
